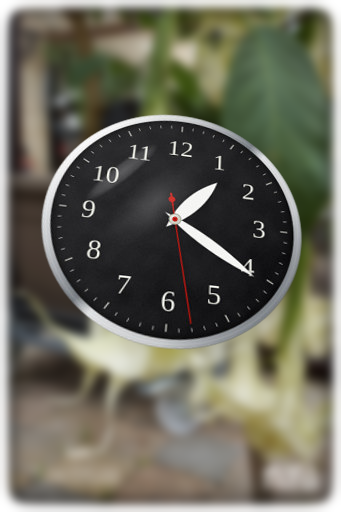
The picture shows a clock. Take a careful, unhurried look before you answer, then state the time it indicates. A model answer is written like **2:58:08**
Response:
**1:20:28**
